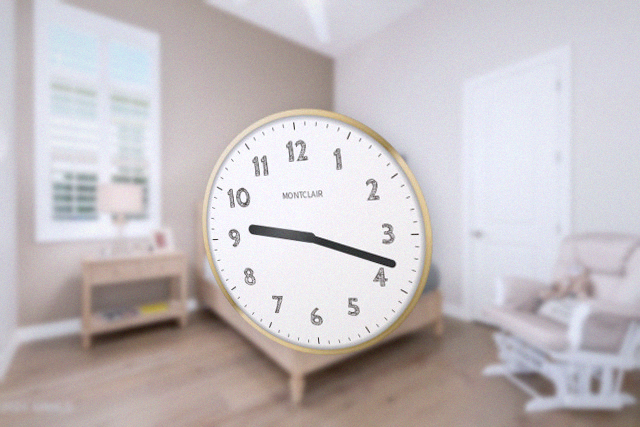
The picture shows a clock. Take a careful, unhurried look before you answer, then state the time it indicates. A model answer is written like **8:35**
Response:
**9:18**
